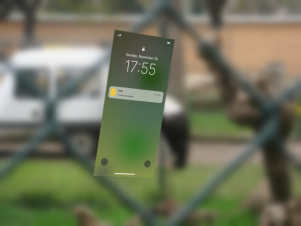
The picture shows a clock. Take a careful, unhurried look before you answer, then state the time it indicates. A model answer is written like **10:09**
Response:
**17:55**
